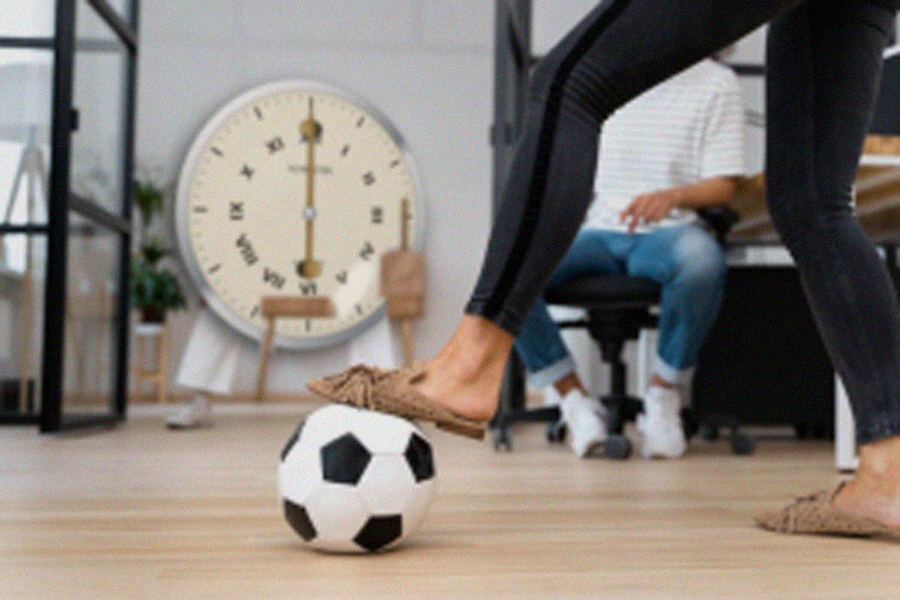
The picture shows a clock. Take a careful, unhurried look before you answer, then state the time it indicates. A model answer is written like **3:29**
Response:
**6:00**
